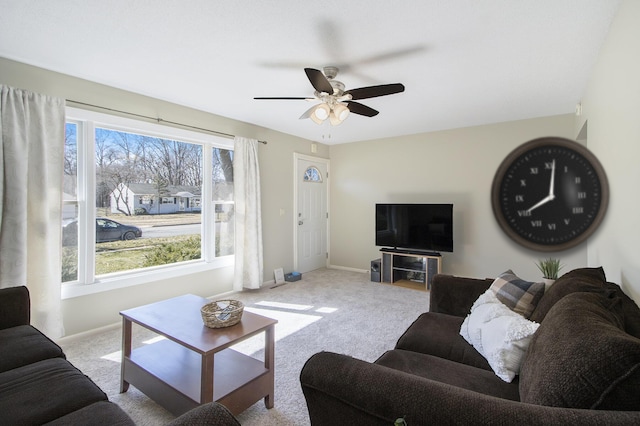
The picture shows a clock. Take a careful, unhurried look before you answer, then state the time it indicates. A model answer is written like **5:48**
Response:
**8:01**
